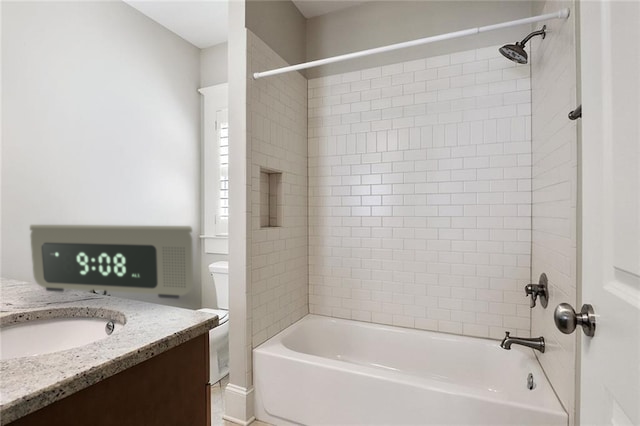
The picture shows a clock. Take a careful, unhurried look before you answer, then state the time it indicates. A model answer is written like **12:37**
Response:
**9:08**
